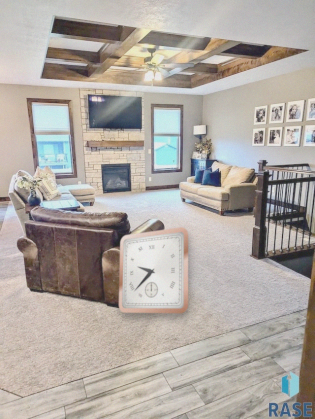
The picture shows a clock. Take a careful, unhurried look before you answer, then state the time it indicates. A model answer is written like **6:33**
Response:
**9:38**
